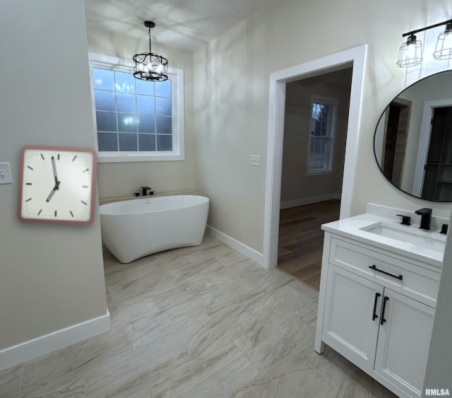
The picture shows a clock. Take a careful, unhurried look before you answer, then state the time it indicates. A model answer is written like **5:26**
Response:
**6:58**
